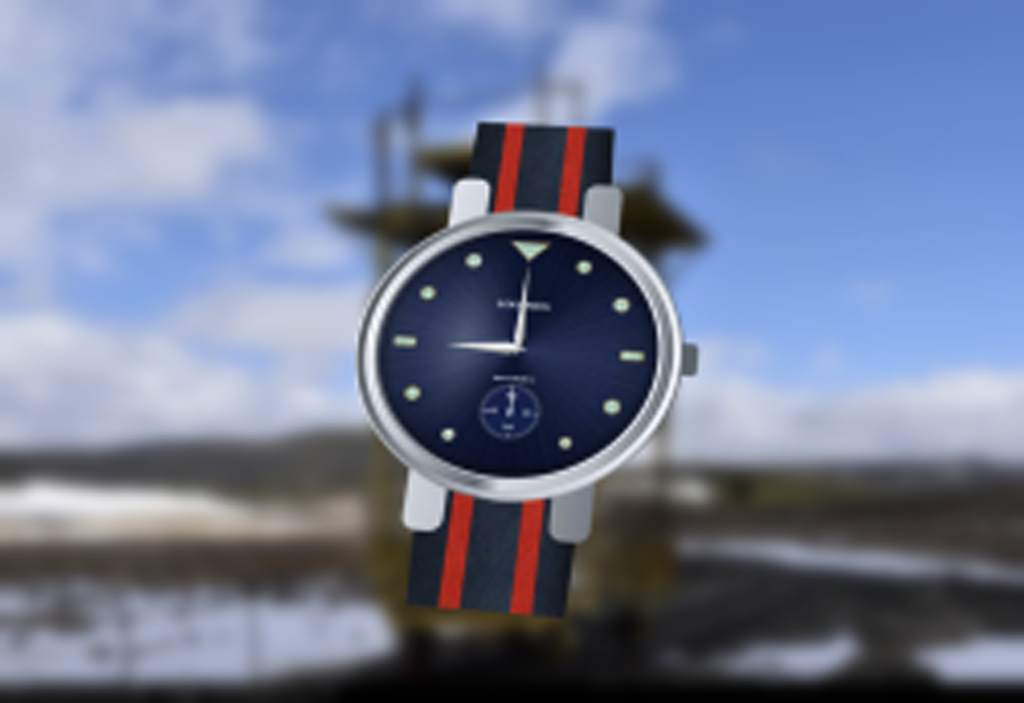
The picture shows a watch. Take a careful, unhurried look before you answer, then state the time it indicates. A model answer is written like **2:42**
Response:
**9:00**
